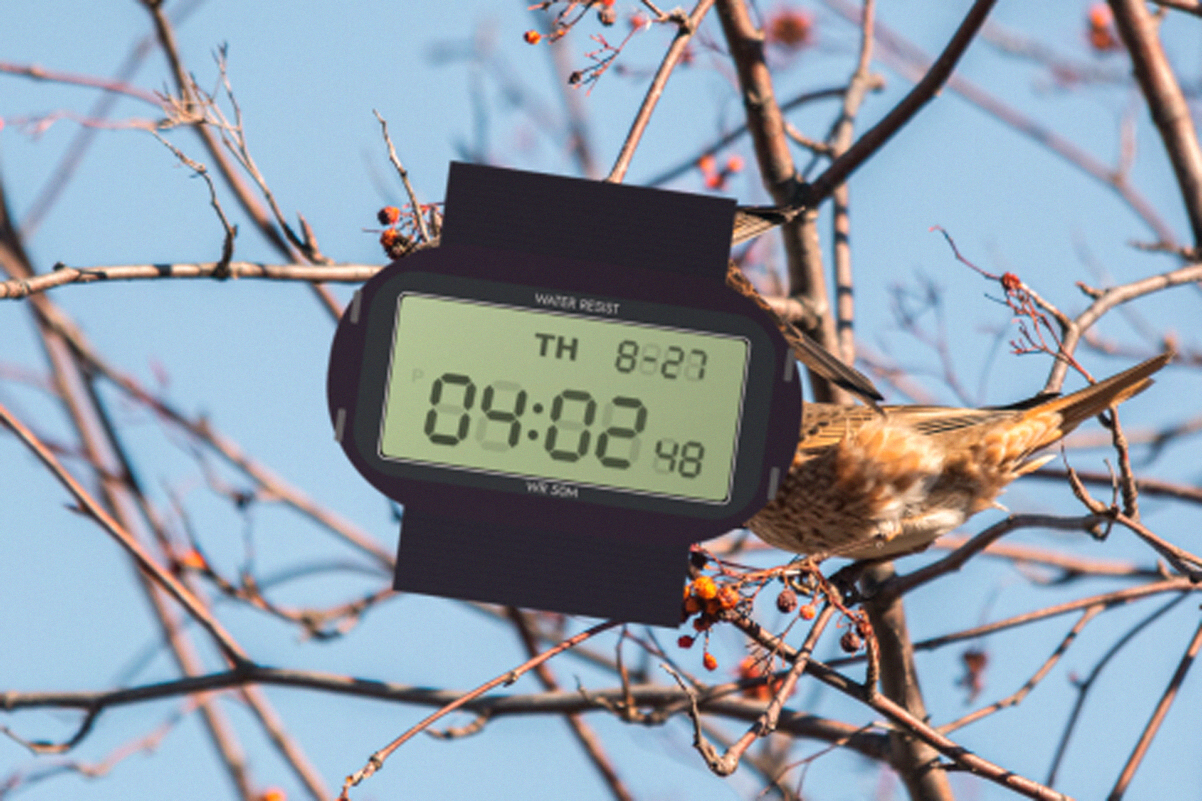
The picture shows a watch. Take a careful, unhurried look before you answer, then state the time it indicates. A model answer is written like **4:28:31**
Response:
**4:02:48**
